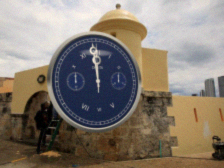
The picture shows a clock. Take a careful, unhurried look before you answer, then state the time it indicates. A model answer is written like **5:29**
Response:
**11:59**
